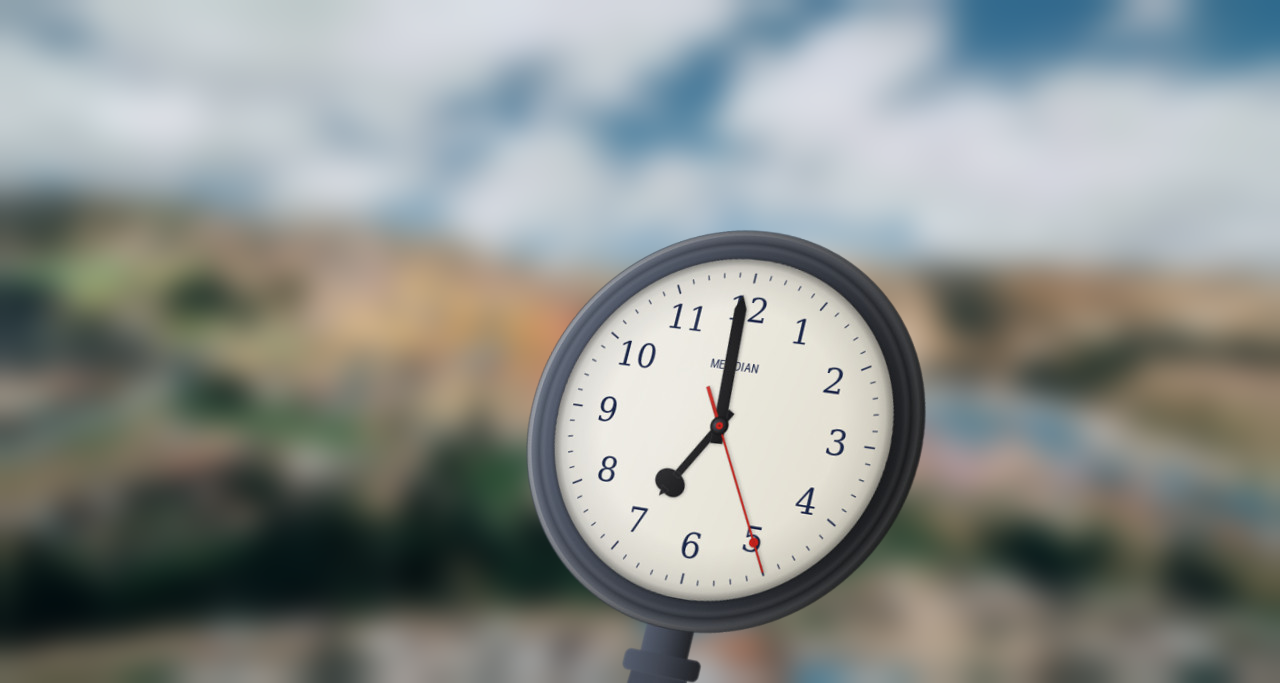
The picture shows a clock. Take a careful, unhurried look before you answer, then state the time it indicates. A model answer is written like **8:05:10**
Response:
**6:59:25**
